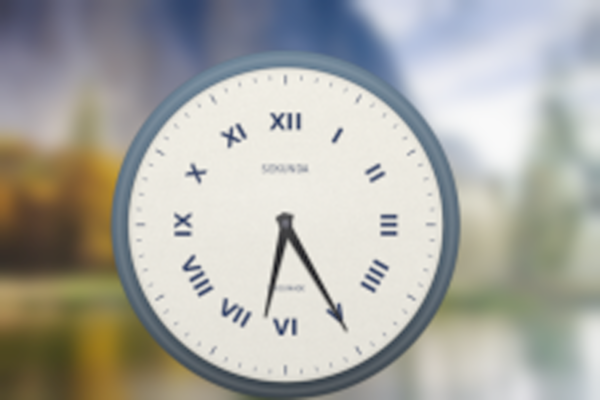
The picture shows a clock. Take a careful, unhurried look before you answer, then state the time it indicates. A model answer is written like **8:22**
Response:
**6:25**
